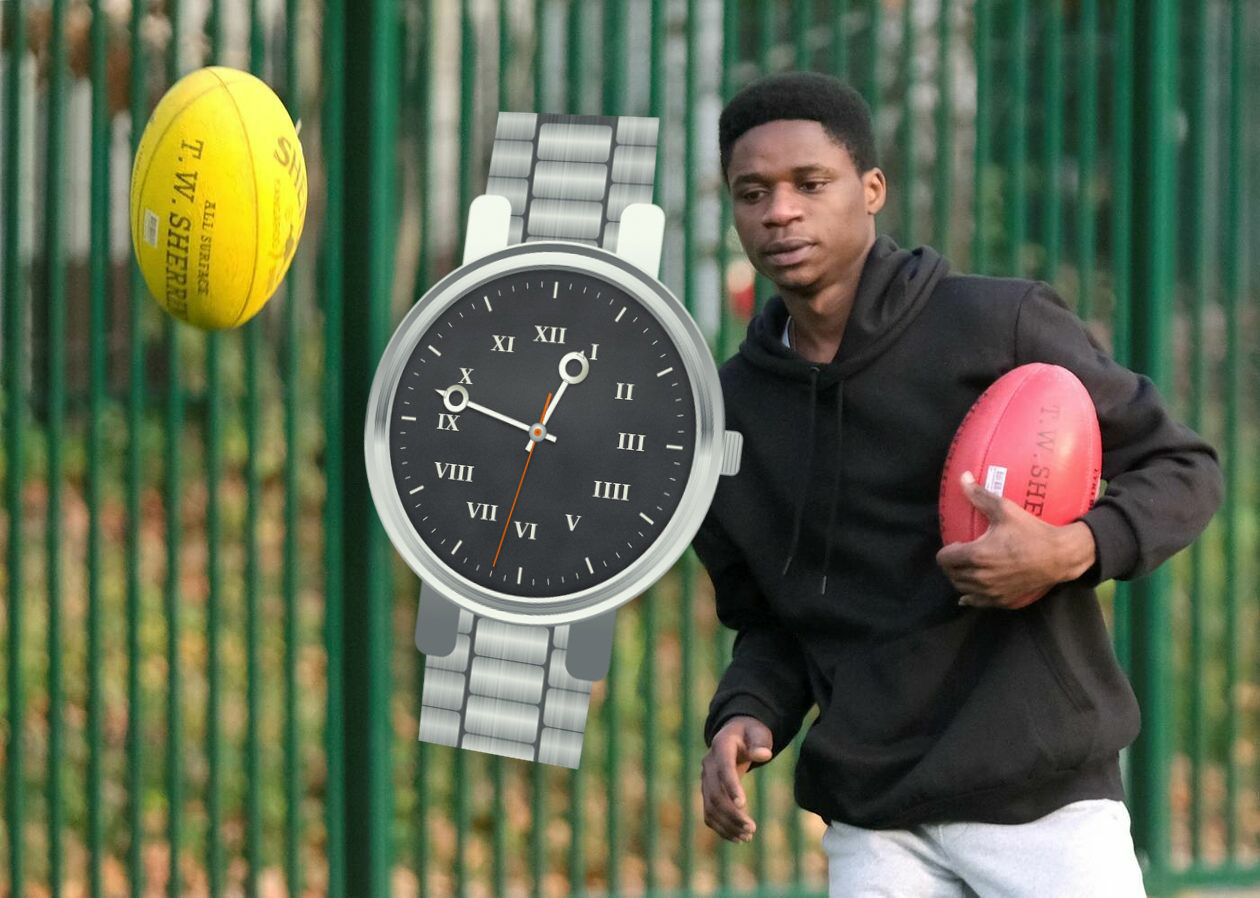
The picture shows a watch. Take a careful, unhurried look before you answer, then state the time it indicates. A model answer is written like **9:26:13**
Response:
**12:47:32**
